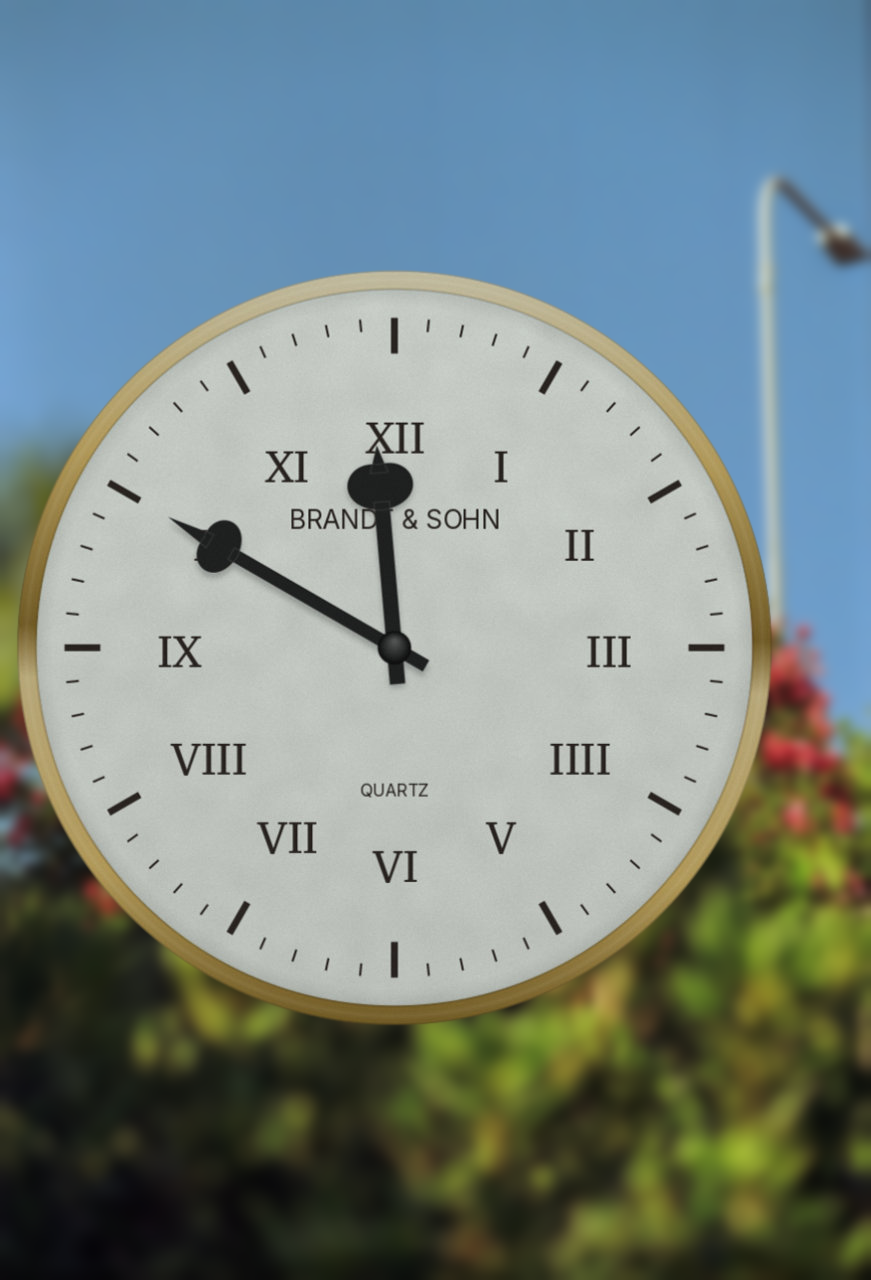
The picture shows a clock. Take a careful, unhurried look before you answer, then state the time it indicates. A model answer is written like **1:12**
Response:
**11:50**
